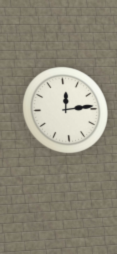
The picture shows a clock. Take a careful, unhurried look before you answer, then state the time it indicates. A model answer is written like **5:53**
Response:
**12:14**
